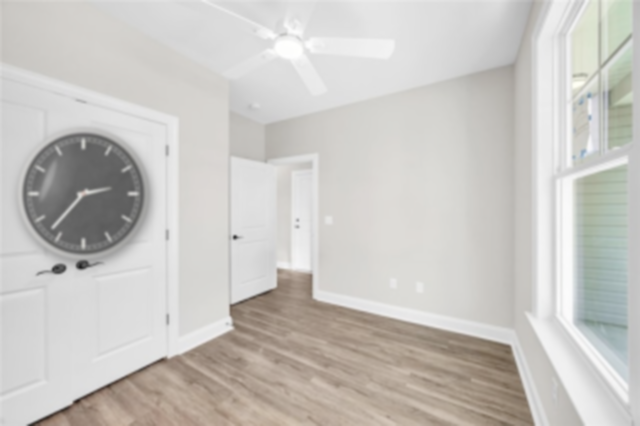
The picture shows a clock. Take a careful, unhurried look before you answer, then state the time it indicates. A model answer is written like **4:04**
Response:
**2:37**
